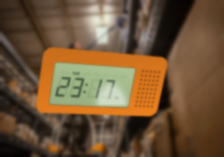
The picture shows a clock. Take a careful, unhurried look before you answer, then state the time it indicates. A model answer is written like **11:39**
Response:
**23:17**
